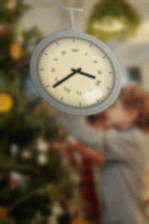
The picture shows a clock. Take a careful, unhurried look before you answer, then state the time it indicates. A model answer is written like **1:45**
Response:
**3:39**
